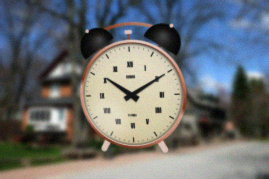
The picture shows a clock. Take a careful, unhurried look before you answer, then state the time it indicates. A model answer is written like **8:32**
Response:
**10:10**
